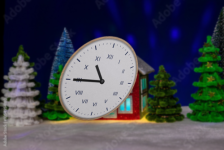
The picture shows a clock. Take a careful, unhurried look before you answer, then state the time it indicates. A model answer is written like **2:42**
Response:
**10:45**
